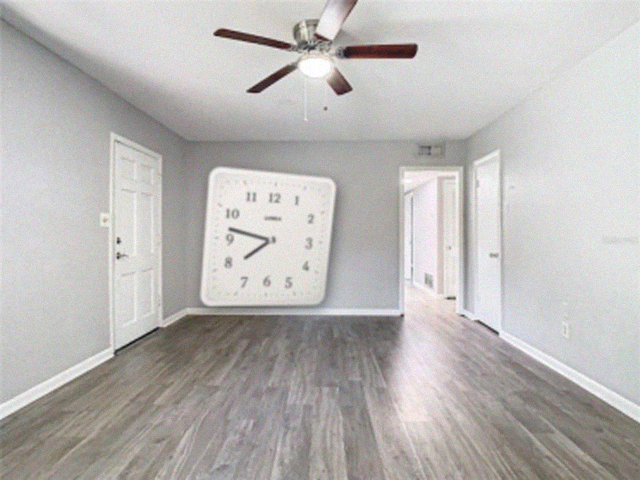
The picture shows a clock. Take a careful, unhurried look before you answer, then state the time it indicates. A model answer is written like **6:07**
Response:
**7:47**
